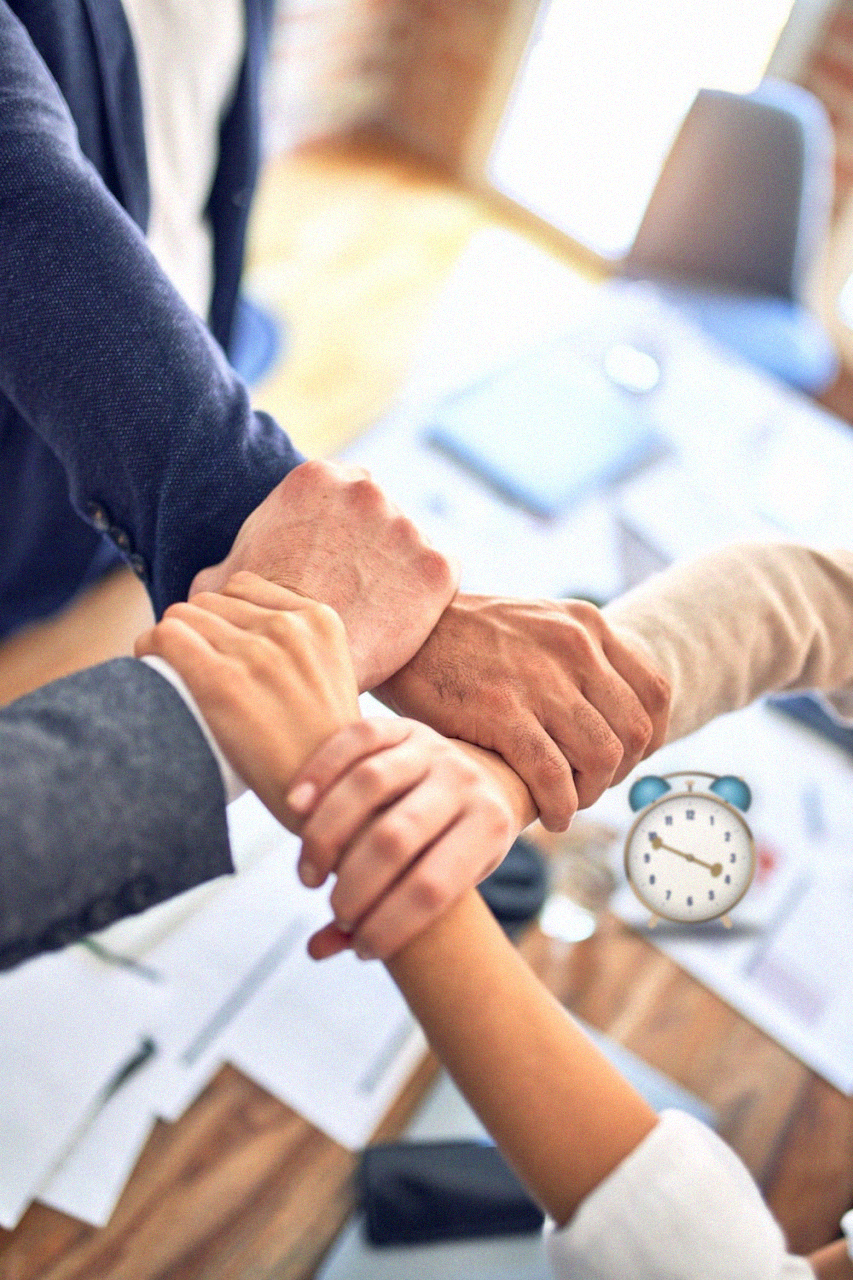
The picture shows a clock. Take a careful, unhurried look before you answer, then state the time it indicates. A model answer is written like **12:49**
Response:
**3:49**
